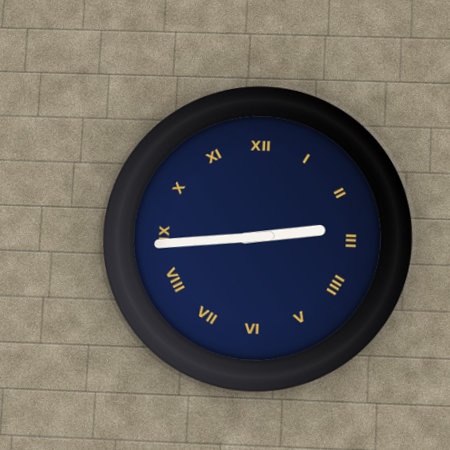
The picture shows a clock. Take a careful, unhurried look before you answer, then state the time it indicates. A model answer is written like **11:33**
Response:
**2:44**
